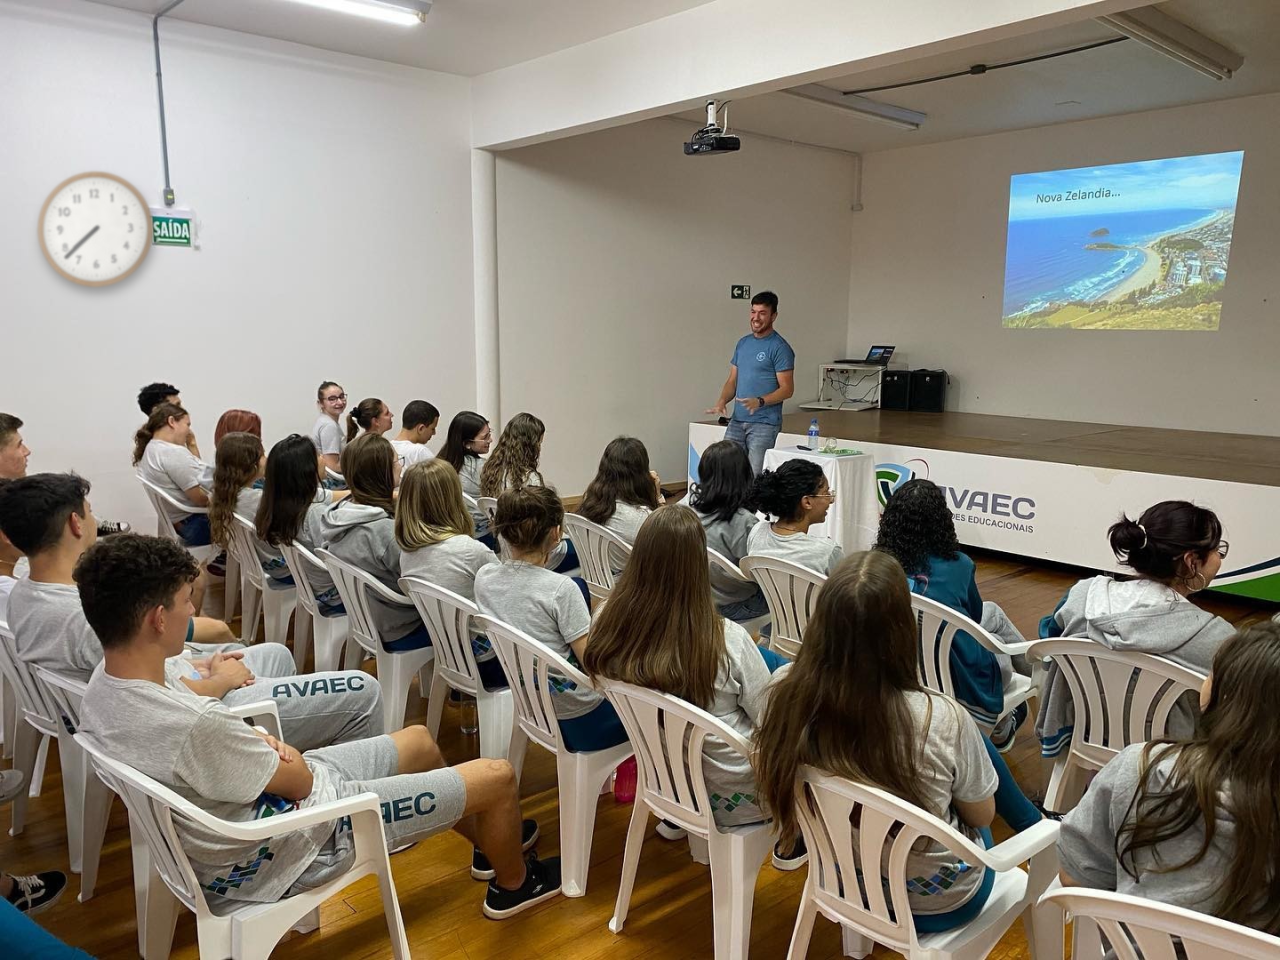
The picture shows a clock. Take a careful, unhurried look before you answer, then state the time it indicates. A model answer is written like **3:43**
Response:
**7:38**
